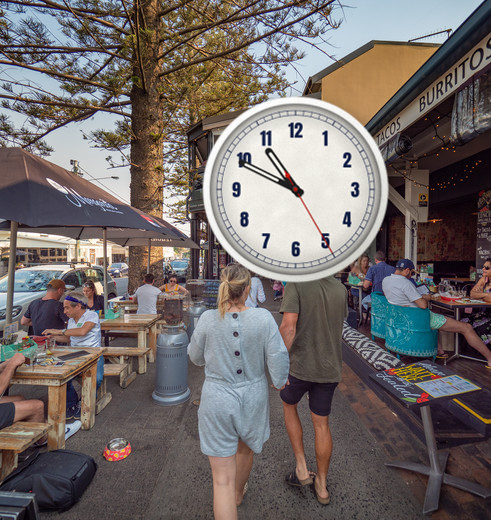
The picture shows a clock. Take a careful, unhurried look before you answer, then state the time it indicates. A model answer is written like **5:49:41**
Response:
**10:49:25**
